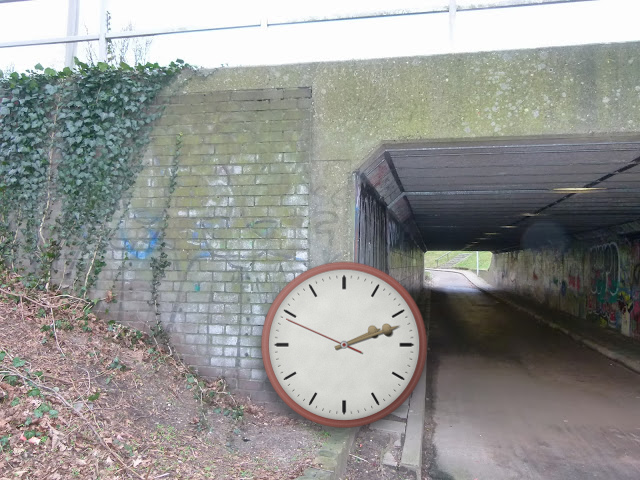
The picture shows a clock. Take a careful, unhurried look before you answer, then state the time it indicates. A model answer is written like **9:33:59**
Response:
**2:11:49**
